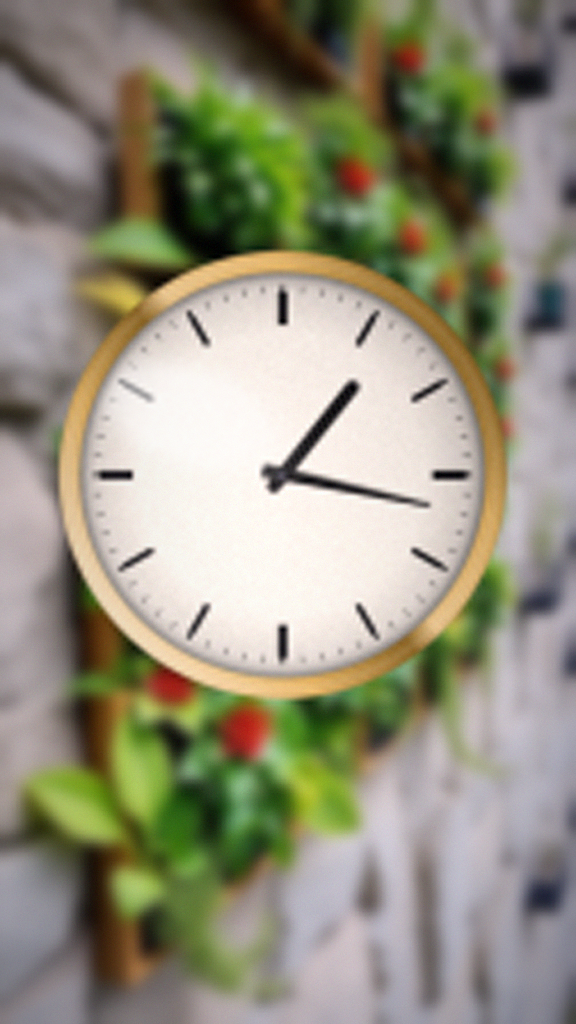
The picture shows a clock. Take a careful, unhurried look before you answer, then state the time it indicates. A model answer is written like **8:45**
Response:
**1:17**
